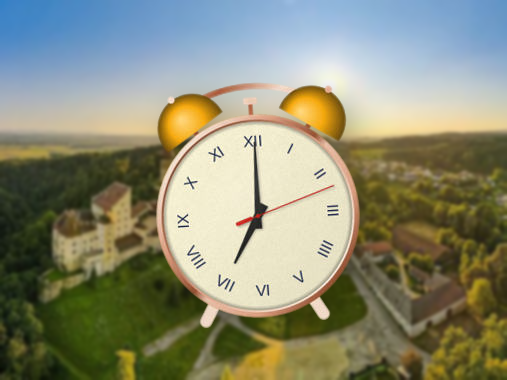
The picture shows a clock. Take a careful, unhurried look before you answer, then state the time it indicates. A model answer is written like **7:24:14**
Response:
**7:00:12**
